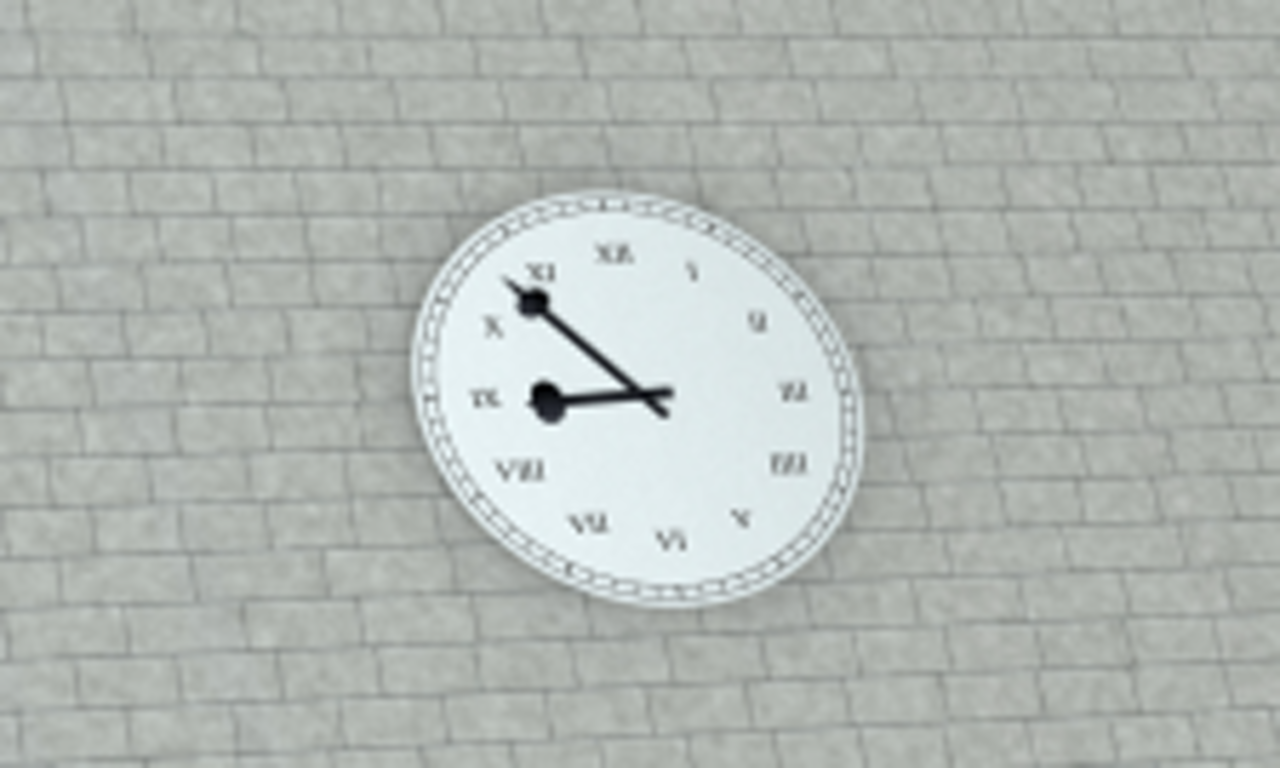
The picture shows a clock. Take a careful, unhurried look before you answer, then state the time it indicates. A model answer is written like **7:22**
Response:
**8:53**
